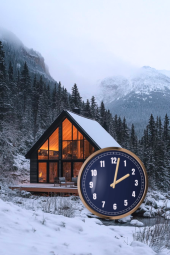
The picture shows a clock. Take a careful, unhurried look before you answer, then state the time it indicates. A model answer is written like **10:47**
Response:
**2:02**
